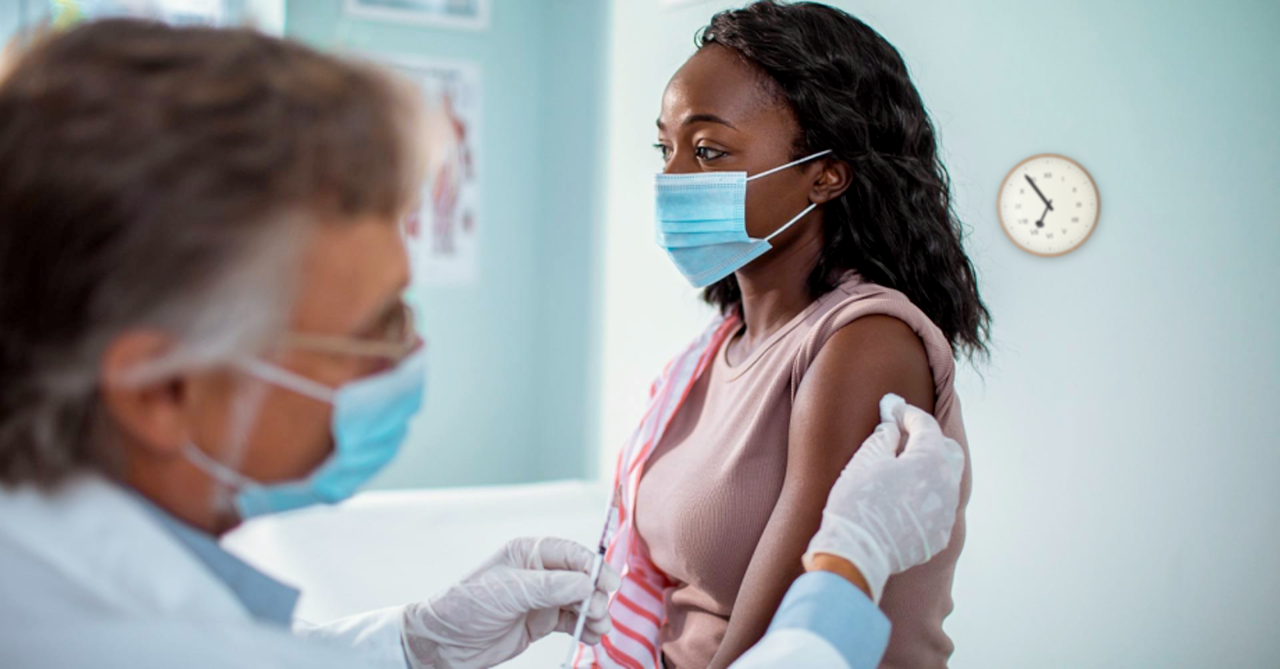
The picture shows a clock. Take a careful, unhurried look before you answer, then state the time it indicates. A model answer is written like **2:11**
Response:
**6:54**
